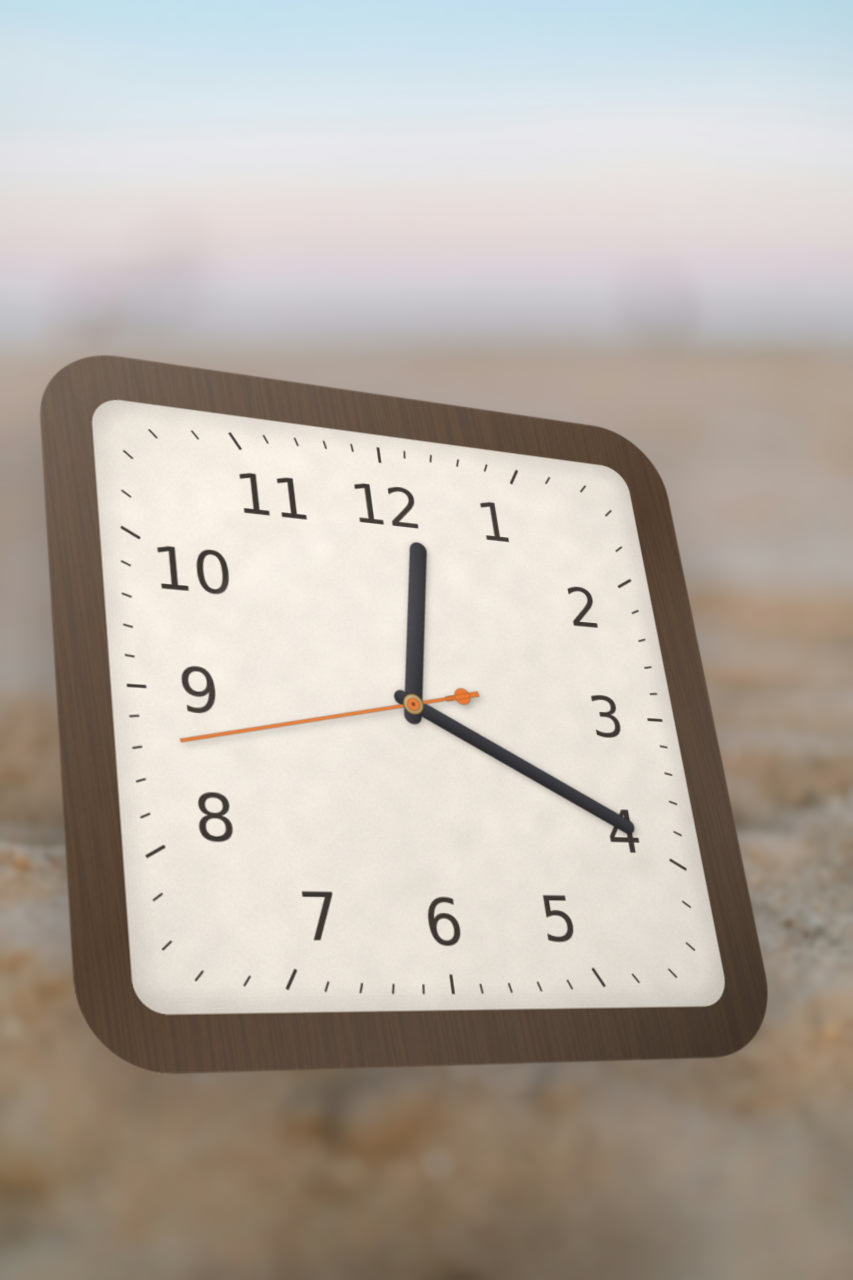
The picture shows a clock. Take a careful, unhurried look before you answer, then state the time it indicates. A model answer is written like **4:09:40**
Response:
**12:19:43**
